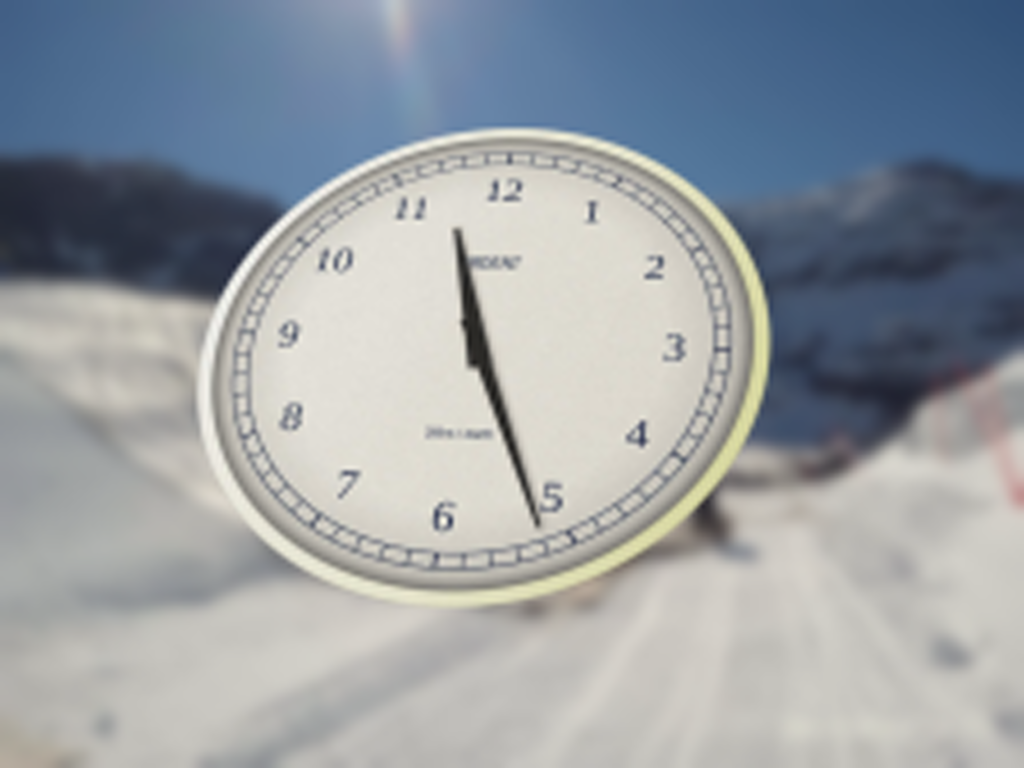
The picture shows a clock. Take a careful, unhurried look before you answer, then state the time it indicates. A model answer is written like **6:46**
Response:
**11:26**
